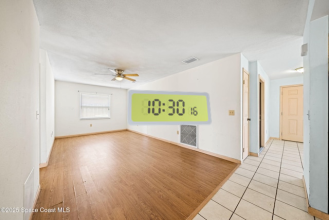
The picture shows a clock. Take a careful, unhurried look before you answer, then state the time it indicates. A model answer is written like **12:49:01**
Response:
**10:30:16**
